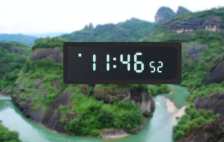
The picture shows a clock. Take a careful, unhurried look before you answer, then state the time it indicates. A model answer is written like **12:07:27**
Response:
**11:46:52**
